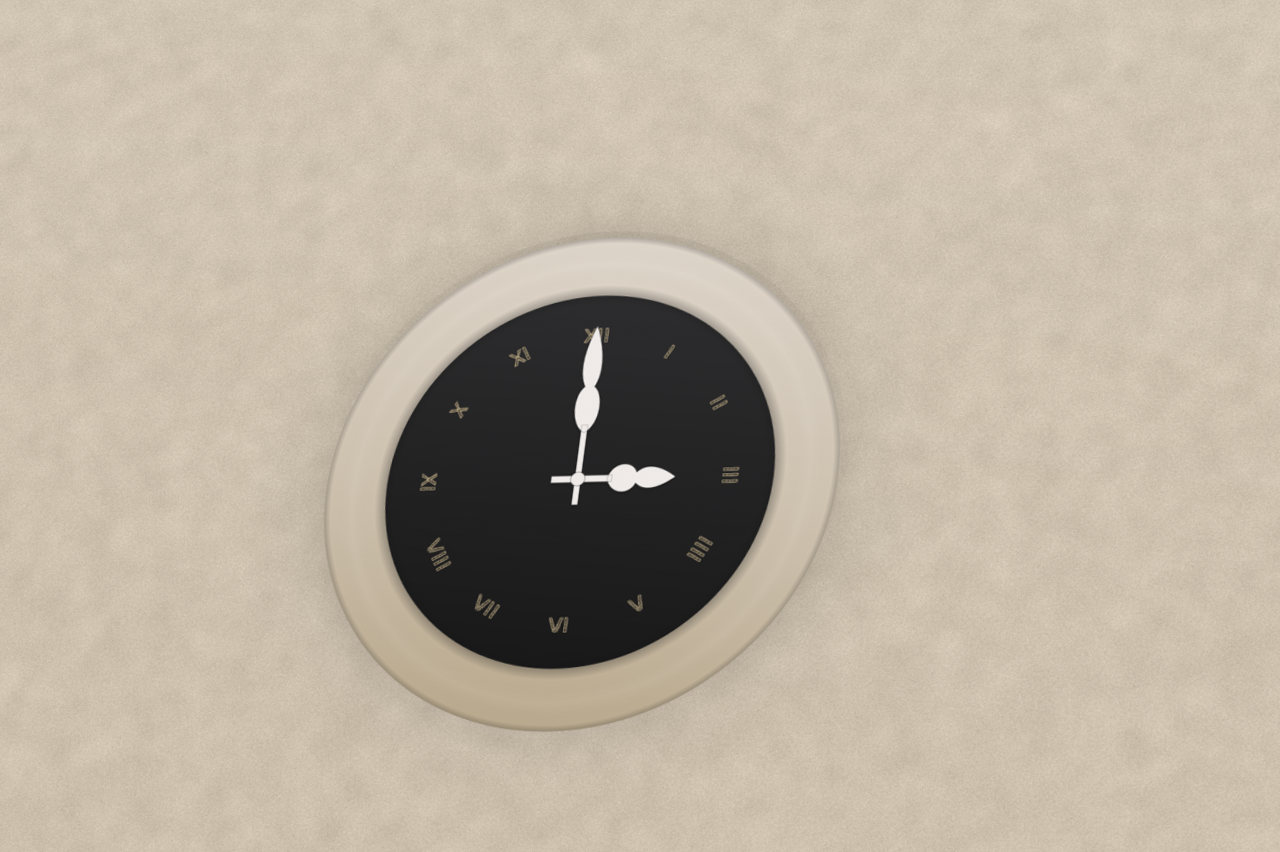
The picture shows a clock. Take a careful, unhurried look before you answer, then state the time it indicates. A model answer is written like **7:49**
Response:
**3:00**
